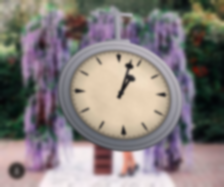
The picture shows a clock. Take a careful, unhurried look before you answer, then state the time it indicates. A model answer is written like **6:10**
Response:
**1:03**
